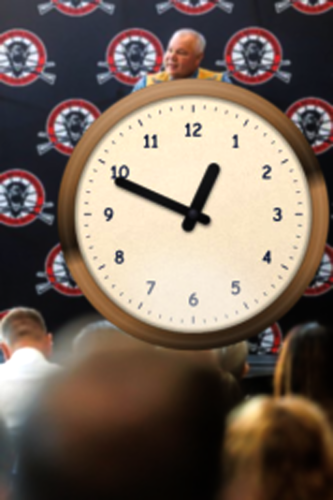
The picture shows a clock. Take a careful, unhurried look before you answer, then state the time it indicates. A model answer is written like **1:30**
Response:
**12:49**
